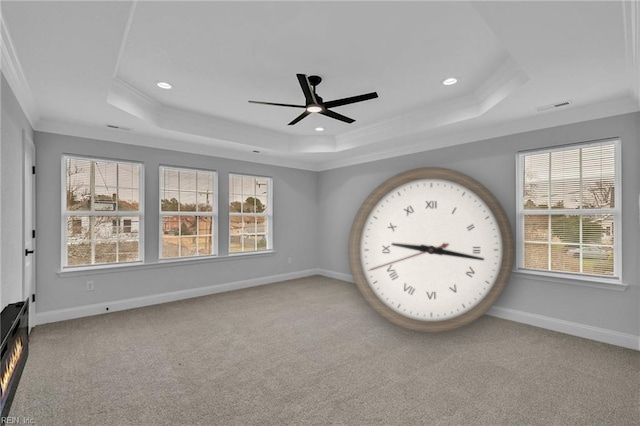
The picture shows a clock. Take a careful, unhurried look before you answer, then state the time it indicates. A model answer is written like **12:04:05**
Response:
**9:16:42**
